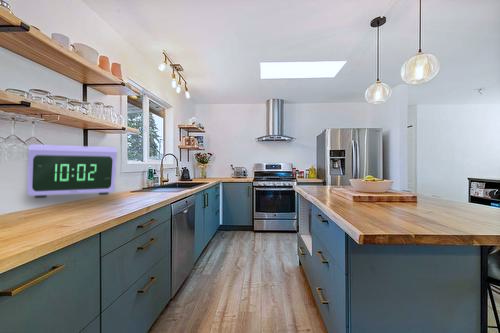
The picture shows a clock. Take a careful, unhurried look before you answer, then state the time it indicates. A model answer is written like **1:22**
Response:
**10:02**
